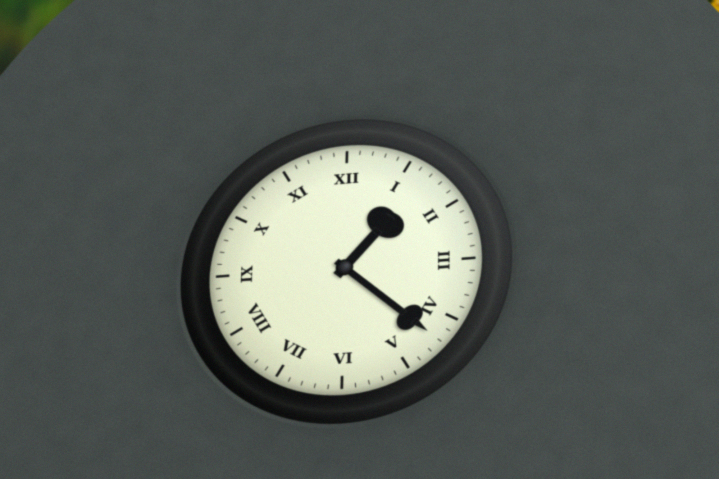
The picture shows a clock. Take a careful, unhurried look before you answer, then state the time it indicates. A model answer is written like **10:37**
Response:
**1:22**
